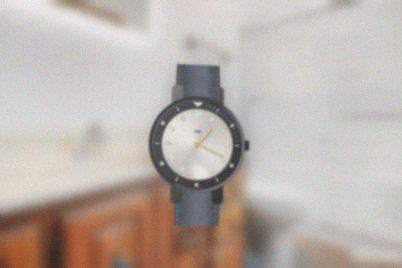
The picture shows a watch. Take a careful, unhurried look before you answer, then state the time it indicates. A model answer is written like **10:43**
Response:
**1:19**
